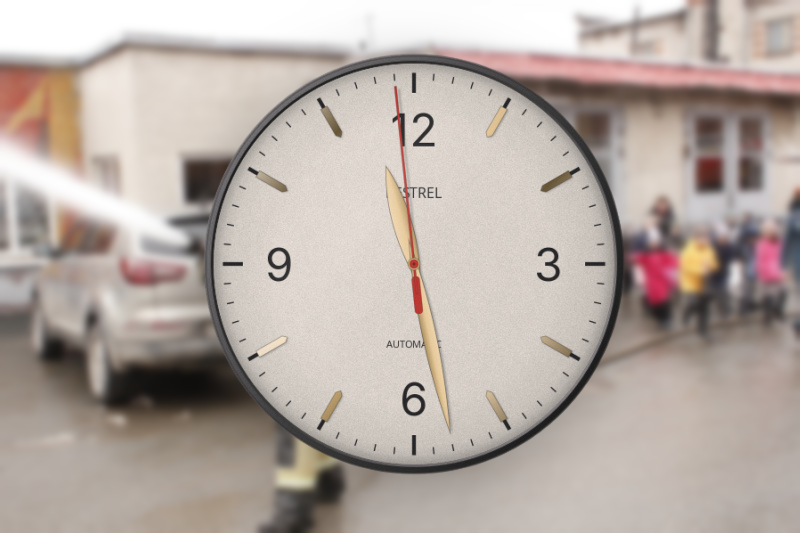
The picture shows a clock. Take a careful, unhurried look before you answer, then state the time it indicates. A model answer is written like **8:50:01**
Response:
**11:27:59**
